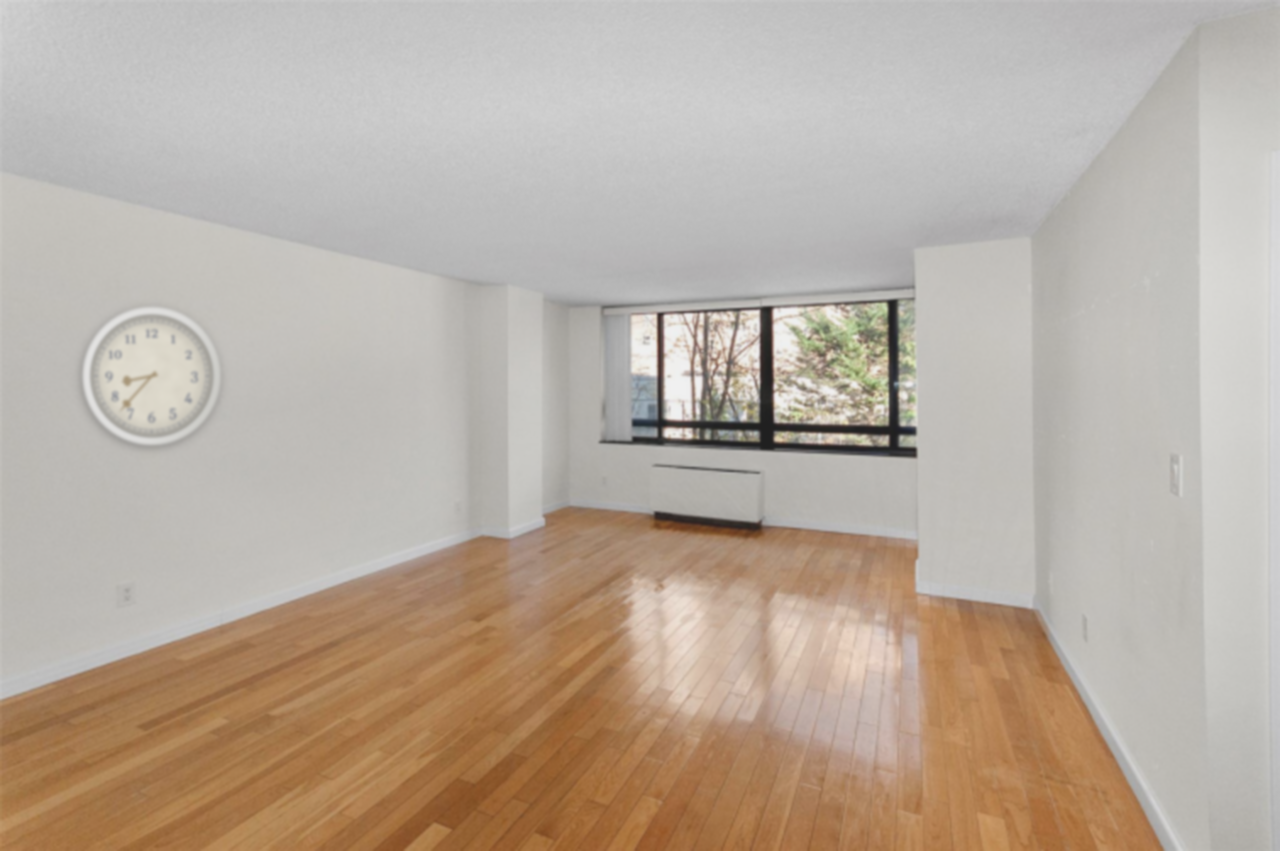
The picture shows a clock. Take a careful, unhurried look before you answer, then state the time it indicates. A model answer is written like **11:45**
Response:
**8:37**
